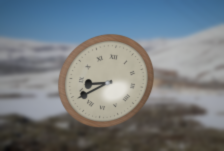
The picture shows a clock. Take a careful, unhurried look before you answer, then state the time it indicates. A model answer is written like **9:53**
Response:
**8:39**
